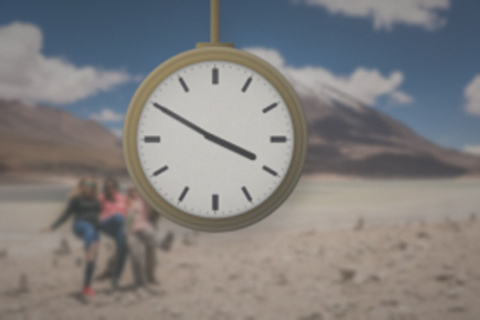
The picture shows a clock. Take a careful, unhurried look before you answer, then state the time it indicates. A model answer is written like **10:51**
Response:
**3:50**
